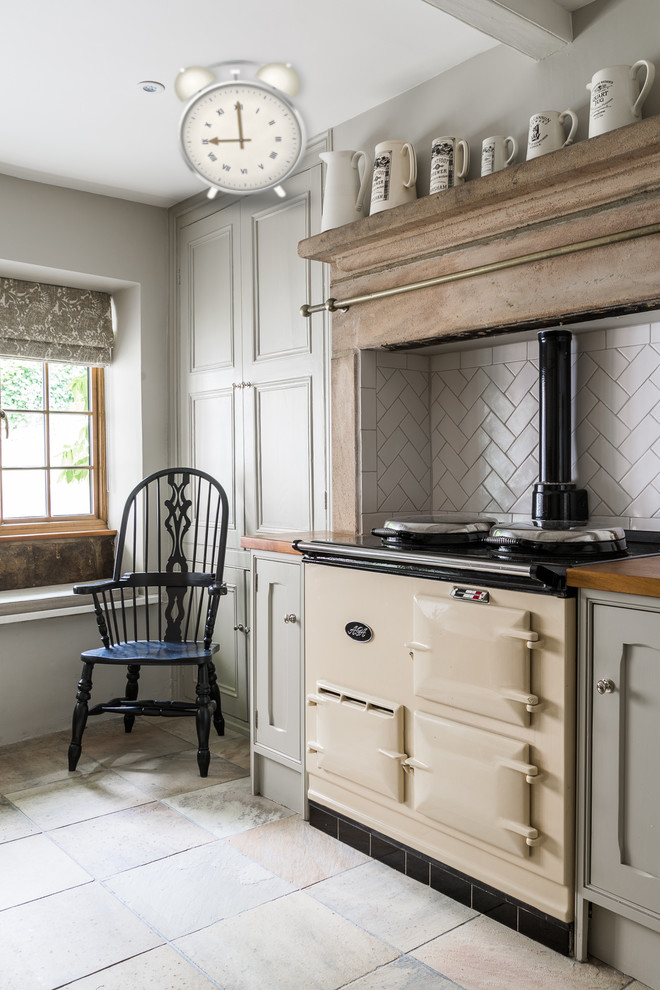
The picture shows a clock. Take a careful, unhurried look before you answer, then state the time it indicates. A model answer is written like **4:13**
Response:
**9:00**
